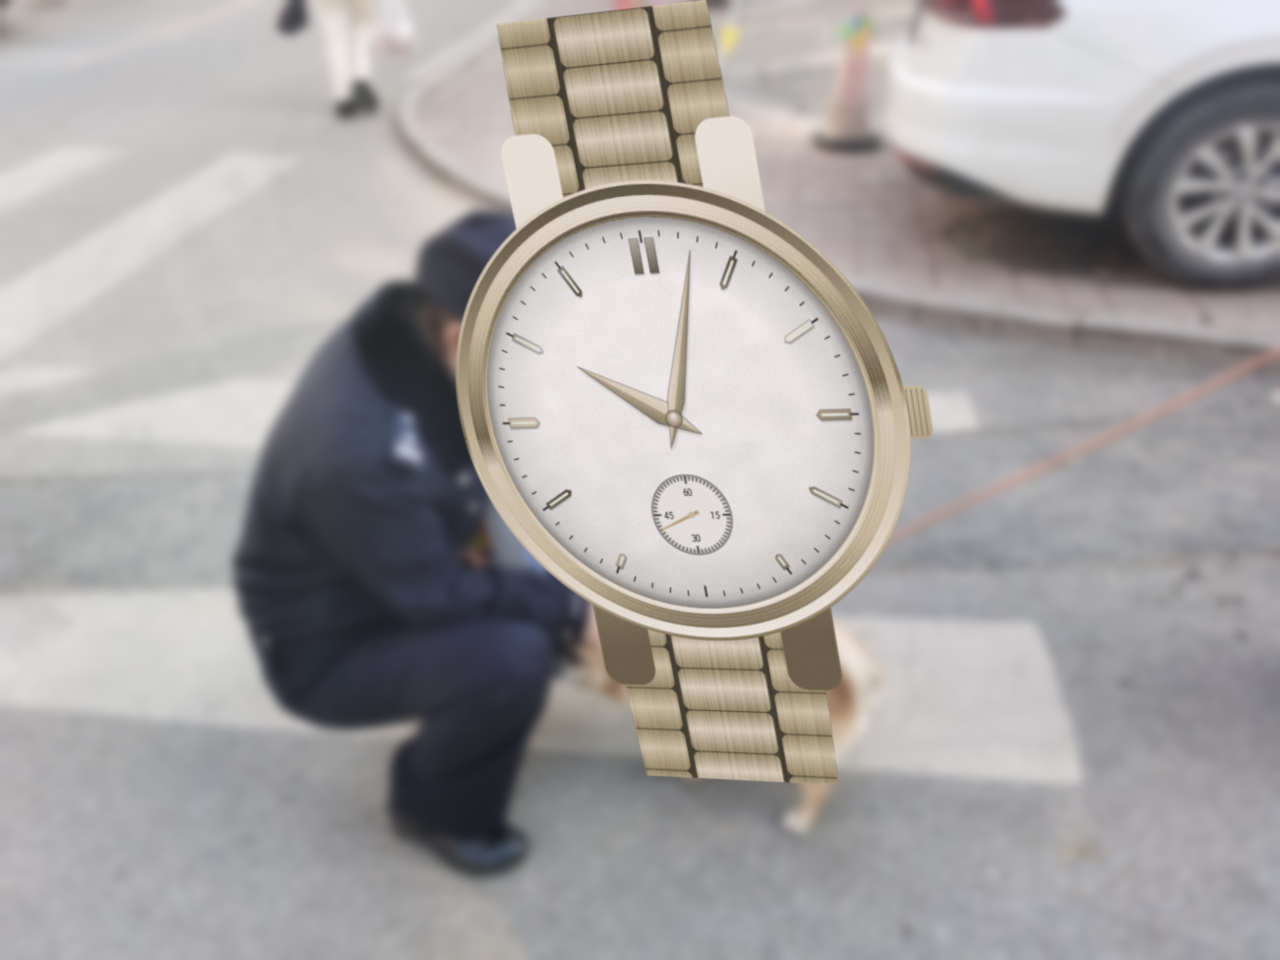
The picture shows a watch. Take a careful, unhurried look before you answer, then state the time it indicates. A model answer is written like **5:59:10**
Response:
**10:02:41**
